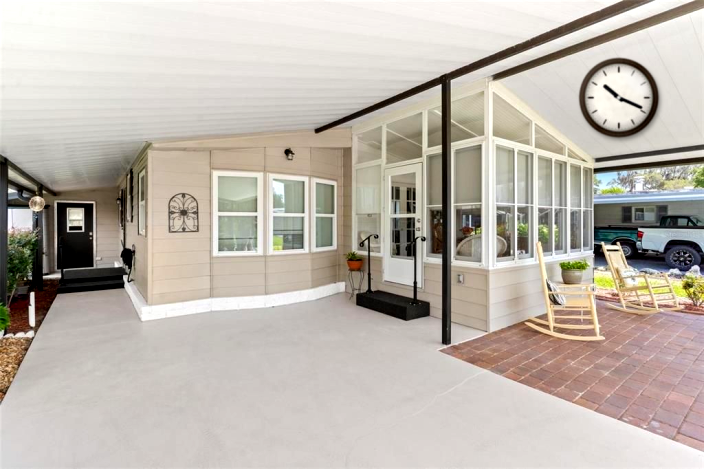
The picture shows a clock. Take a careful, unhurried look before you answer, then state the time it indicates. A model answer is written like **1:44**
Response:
**10:19**
